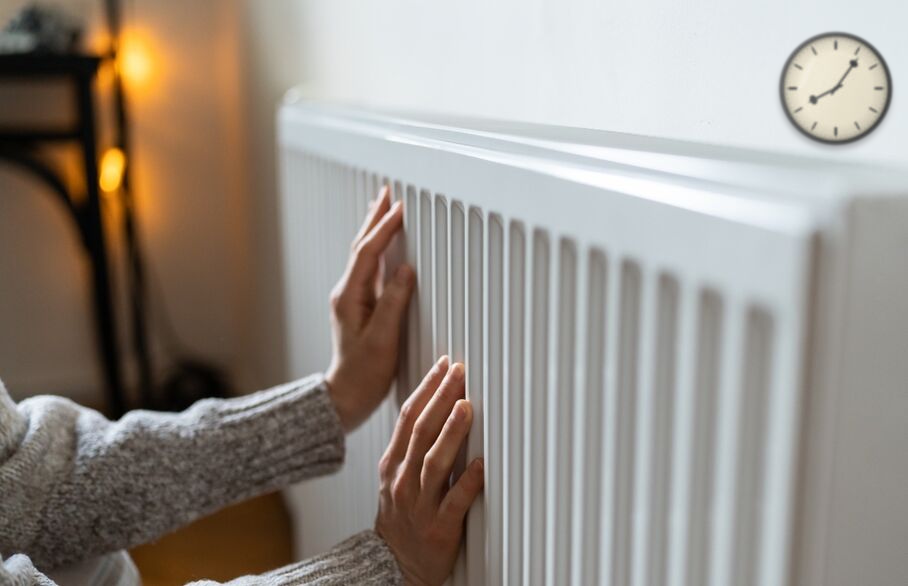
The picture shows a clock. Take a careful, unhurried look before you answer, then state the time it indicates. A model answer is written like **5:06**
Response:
**8:06**
